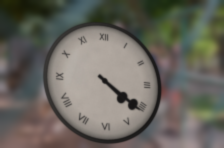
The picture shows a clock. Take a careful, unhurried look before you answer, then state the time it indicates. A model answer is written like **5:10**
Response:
**4:21**
